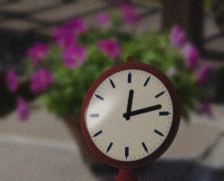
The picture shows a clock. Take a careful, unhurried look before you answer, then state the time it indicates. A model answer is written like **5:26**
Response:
**12:13**
